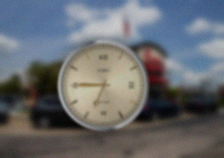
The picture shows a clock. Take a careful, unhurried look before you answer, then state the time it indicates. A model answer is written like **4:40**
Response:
**6:45**
